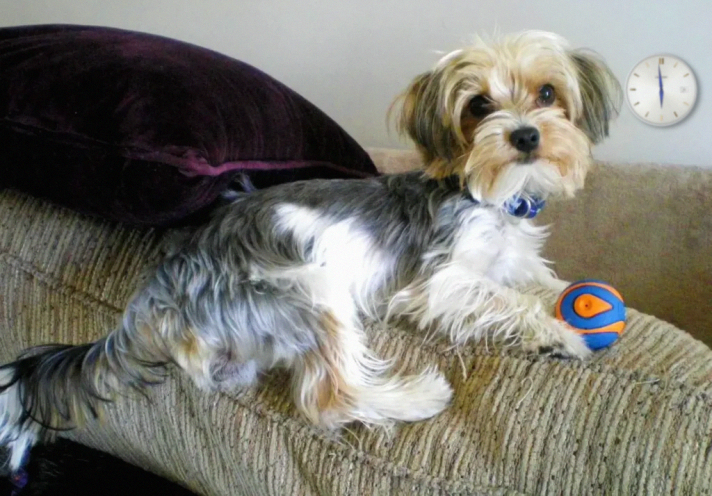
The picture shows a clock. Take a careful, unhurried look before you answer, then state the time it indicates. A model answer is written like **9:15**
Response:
**5:59**
